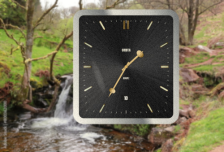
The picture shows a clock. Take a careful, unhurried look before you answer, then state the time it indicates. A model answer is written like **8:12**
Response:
**1:35**
